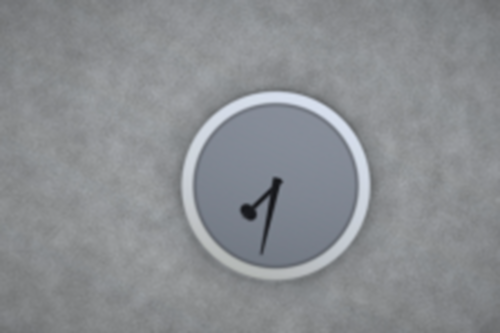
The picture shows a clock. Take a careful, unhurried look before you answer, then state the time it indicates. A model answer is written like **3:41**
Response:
**7:32**
